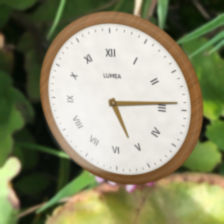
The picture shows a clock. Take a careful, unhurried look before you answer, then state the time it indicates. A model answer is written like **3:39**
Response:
**5:14**
